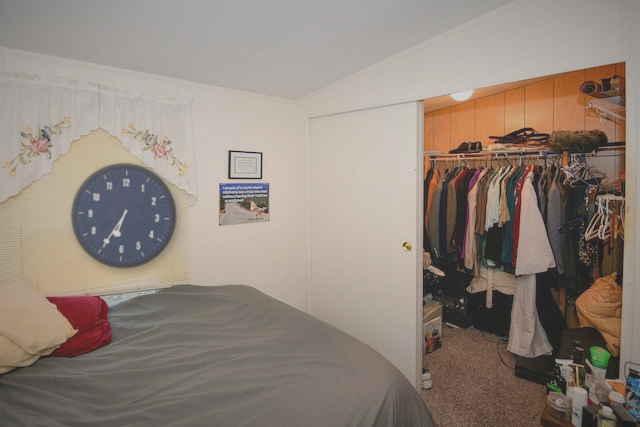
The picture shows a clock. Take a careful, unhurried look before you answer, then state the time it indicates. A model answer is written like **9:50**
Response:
**6:35**
